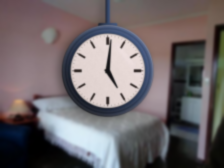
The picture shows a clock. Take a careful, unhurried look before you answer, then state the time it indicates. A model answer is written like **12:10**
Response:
**5:01**
